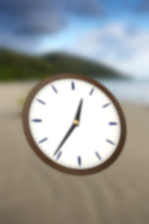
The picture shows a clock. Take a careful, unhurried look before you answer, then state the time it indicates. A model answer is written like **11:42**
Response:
**12:36**
